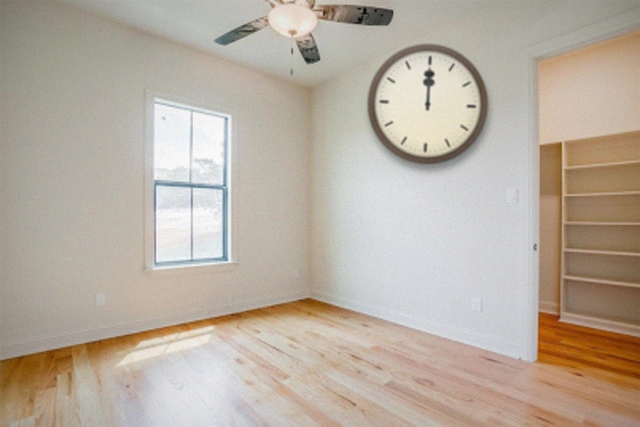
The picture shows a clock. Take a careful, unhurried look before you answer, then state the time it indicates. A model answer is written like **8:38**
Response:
**12:00**
